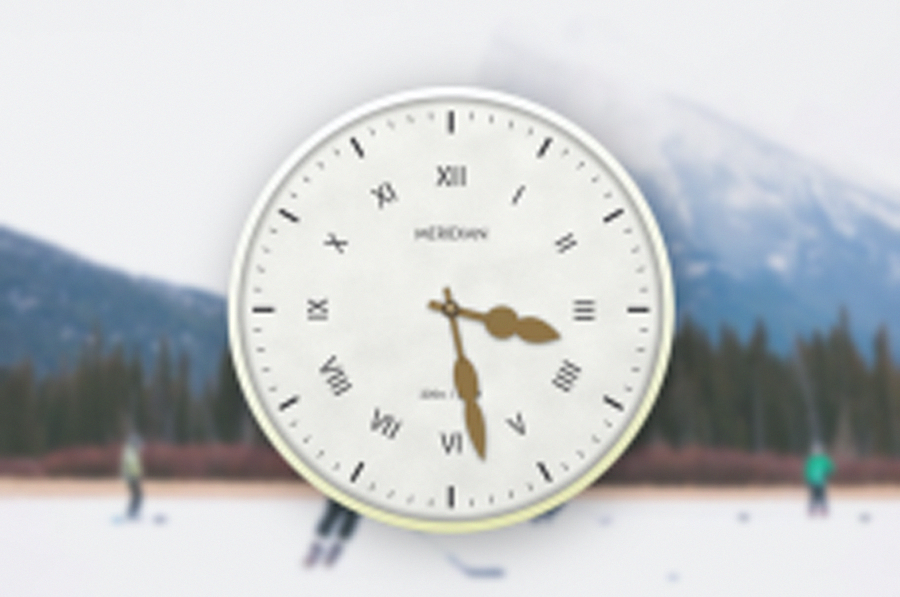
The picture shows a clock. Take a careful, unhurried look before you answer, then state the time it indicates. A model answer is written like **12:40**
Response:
**3:28**
